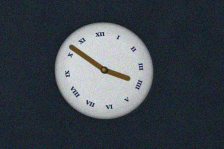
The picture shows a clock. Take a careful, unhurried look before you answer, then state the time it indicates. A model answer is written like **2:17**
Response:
**3:52**
